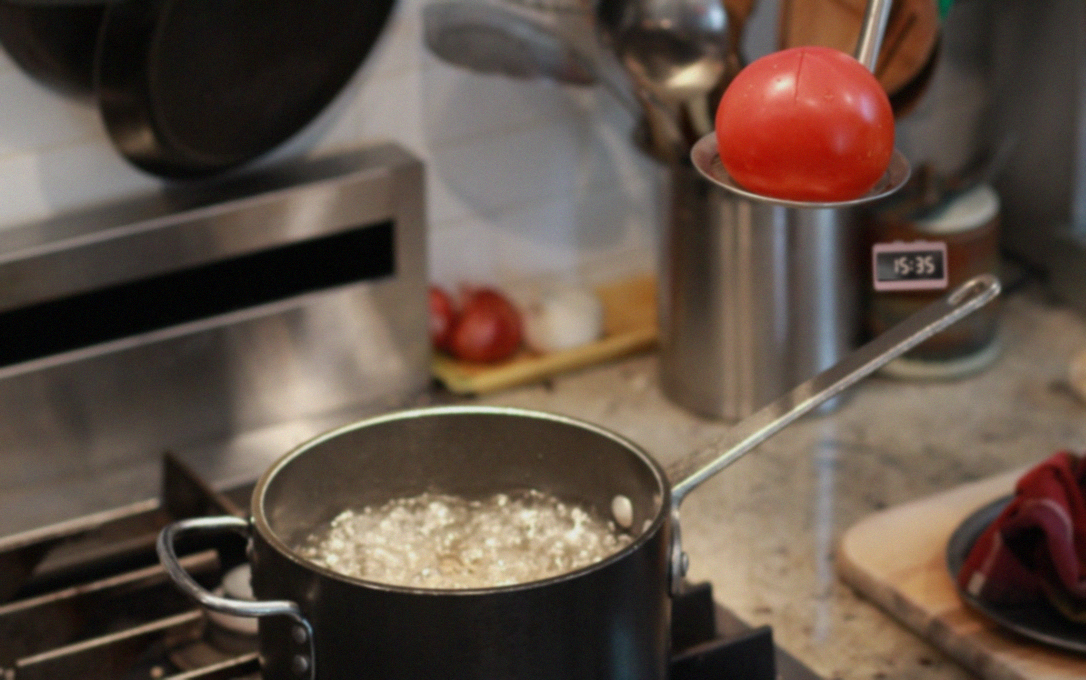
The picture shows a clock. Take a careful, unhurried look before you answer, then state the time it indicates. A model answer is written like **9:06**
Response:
**15:35**
